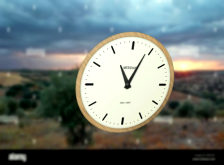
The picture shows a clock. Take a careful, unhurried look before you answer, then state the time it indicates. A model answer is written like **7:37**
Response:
**11:04**
